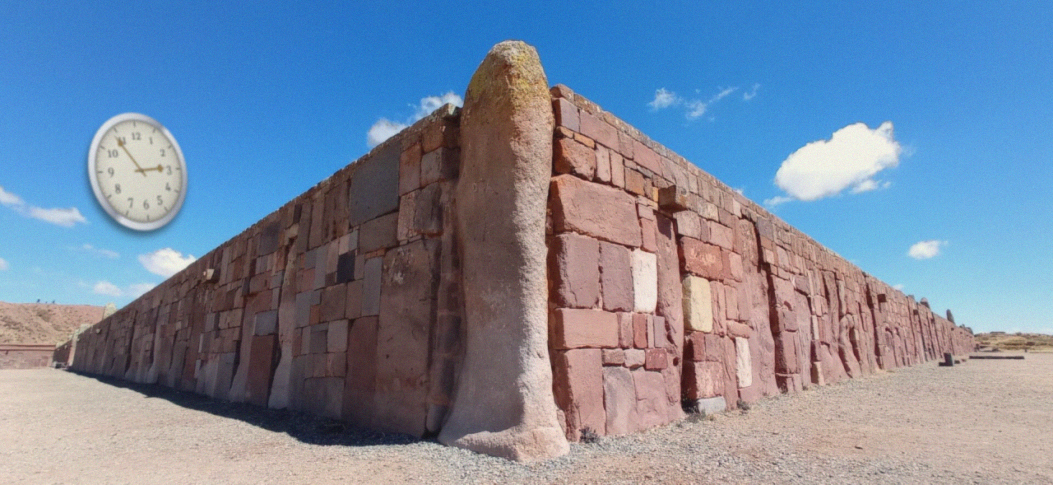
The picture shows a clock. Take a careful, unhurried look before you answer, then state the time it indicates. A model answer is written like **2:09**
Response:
**2:54**
